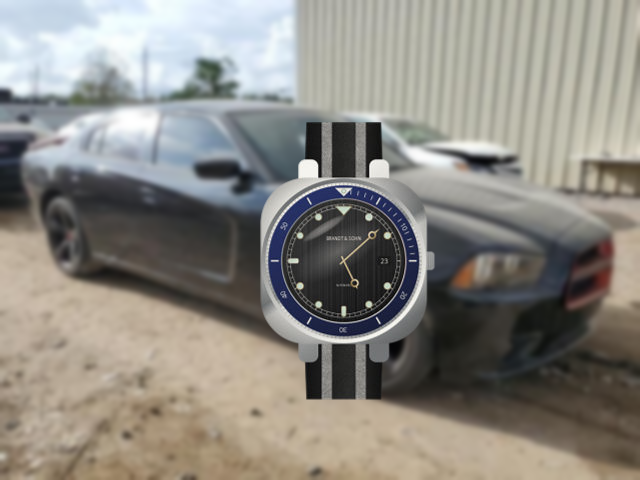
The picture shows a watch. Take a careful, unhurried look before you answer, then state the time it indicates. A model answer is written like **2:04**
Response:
**5:08**
